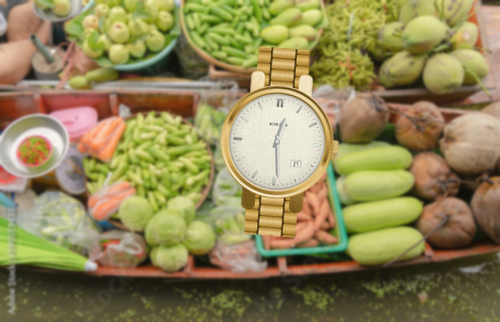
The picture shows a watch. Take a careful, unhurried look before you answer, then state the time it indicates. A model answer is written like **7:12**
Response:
**12:29**
